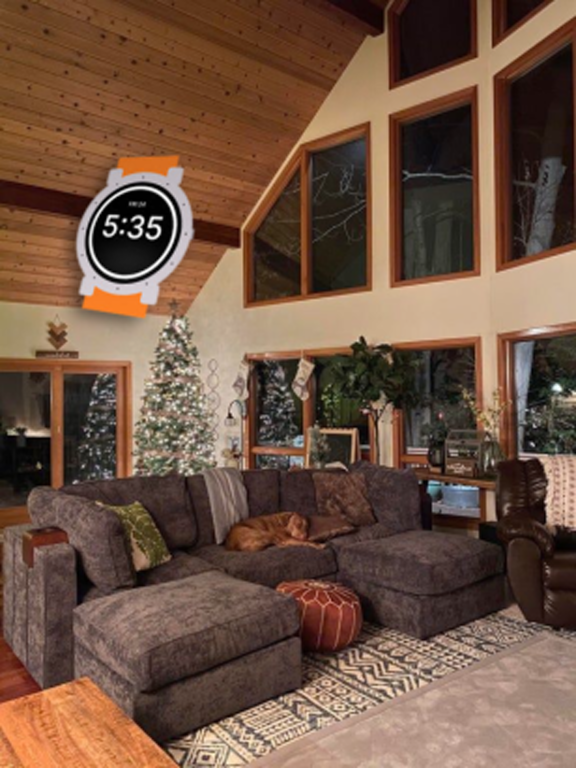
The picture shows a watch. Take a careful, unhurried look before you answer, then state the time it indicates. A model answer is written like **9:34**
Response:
**5:35**
